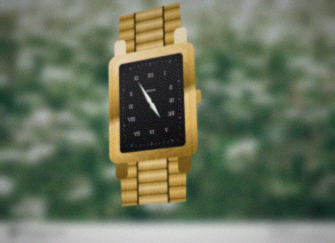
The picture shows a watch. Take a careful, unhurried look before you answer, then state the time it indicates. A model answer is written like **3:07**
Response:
**4:55**
